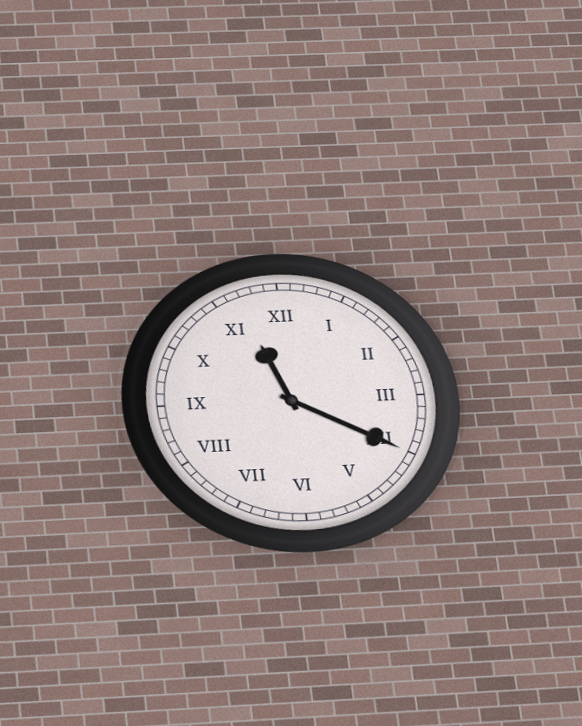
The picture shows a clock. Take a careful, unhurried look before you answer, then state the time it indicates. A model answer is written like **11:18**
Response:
**11:20**
